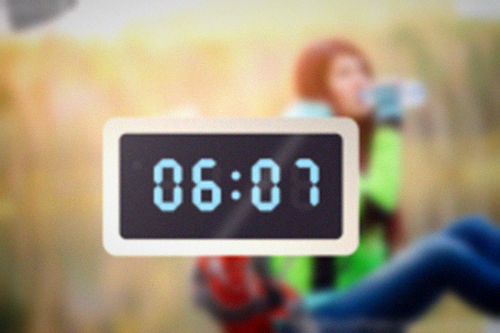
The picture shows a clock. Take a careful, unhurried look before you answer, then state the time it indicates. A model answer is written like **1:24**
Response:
**6:07**
